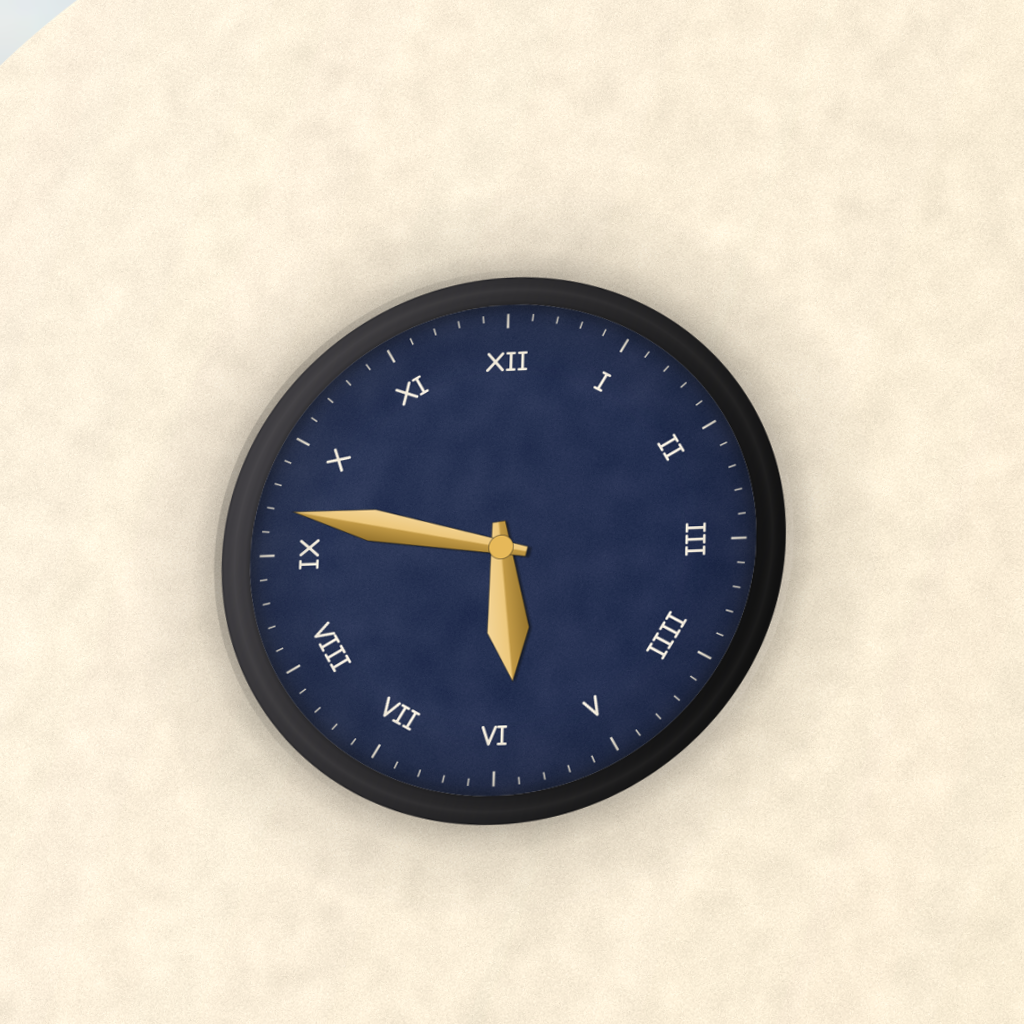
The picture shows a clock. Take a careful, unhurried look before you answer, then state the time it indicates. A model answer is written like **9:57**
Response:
**5:47**
